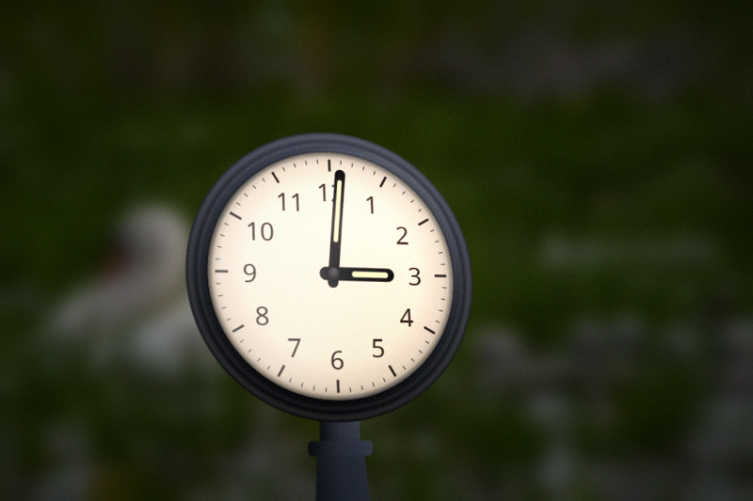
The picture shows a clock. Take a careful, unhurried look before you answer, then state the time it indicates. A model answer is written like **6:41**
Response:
**3:01**
